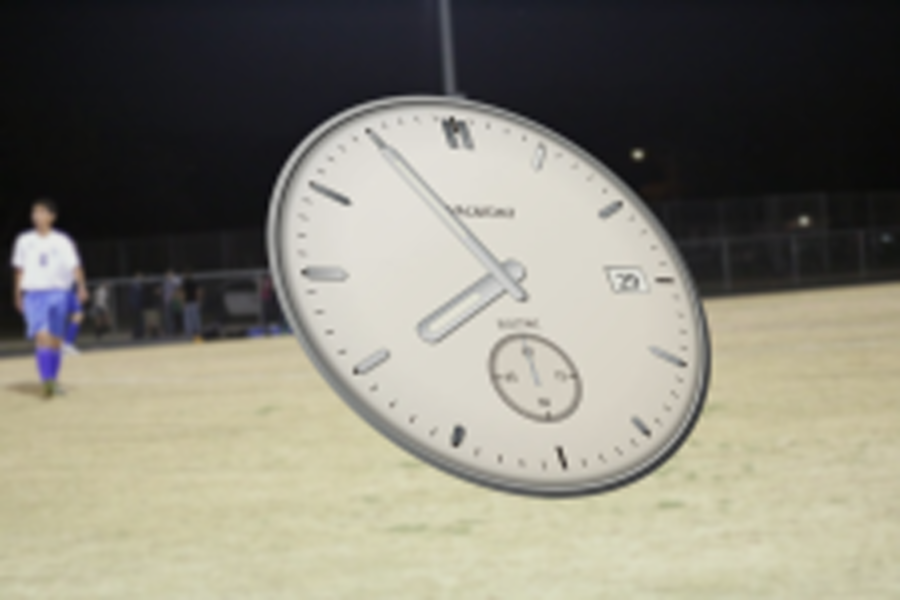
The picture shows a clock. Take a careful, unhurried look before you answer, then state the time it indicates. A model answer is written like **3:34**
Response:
**7:55**
